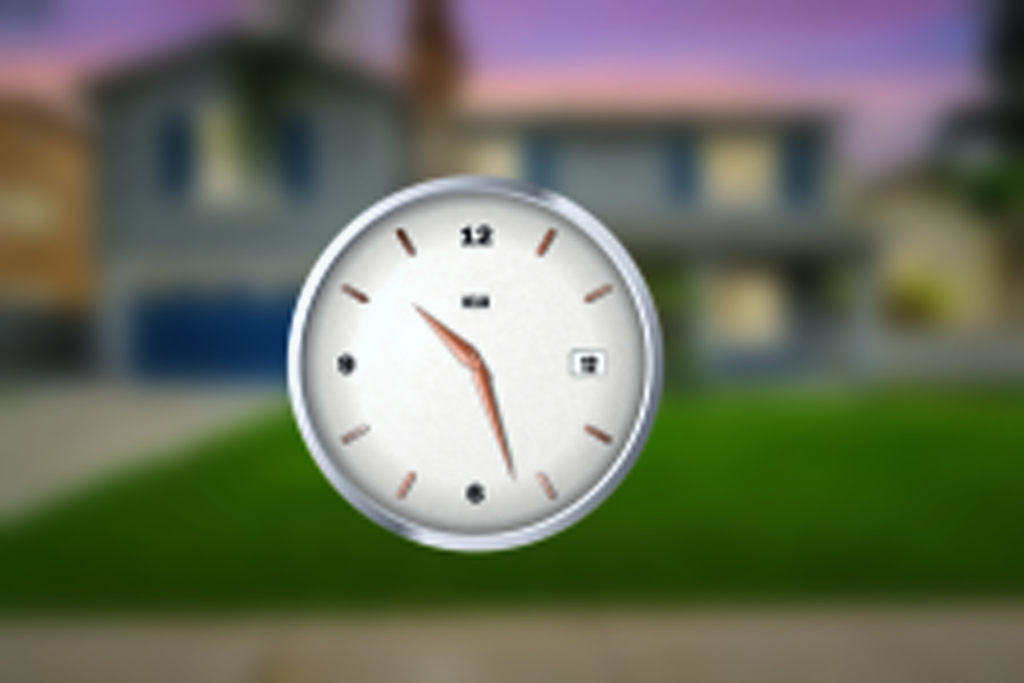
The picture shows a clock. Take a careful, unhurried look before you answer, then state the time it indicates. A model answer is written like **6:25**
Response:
**10:27**
